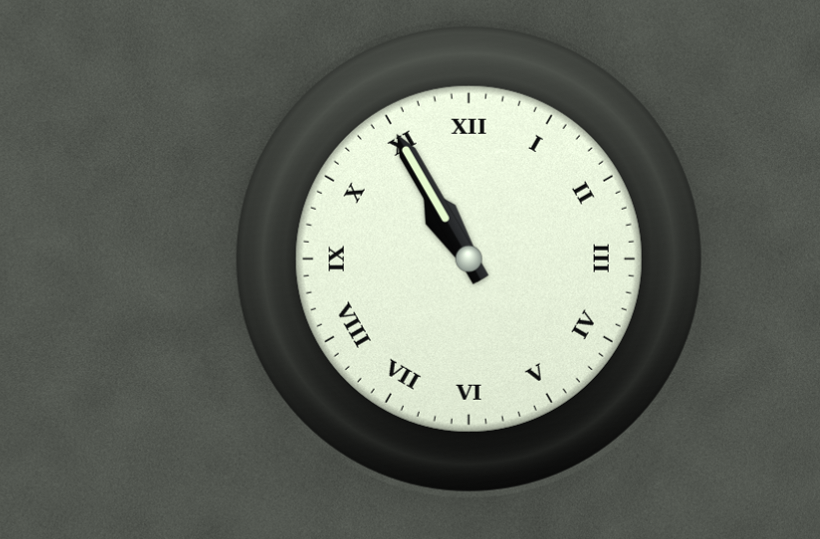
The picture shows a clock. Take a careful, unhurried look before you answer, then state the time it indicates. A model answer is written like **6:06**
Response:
**10:55**
